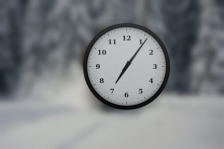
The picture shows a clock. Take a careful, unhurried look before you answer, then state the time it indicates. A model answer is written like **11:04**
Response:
**7:06**
